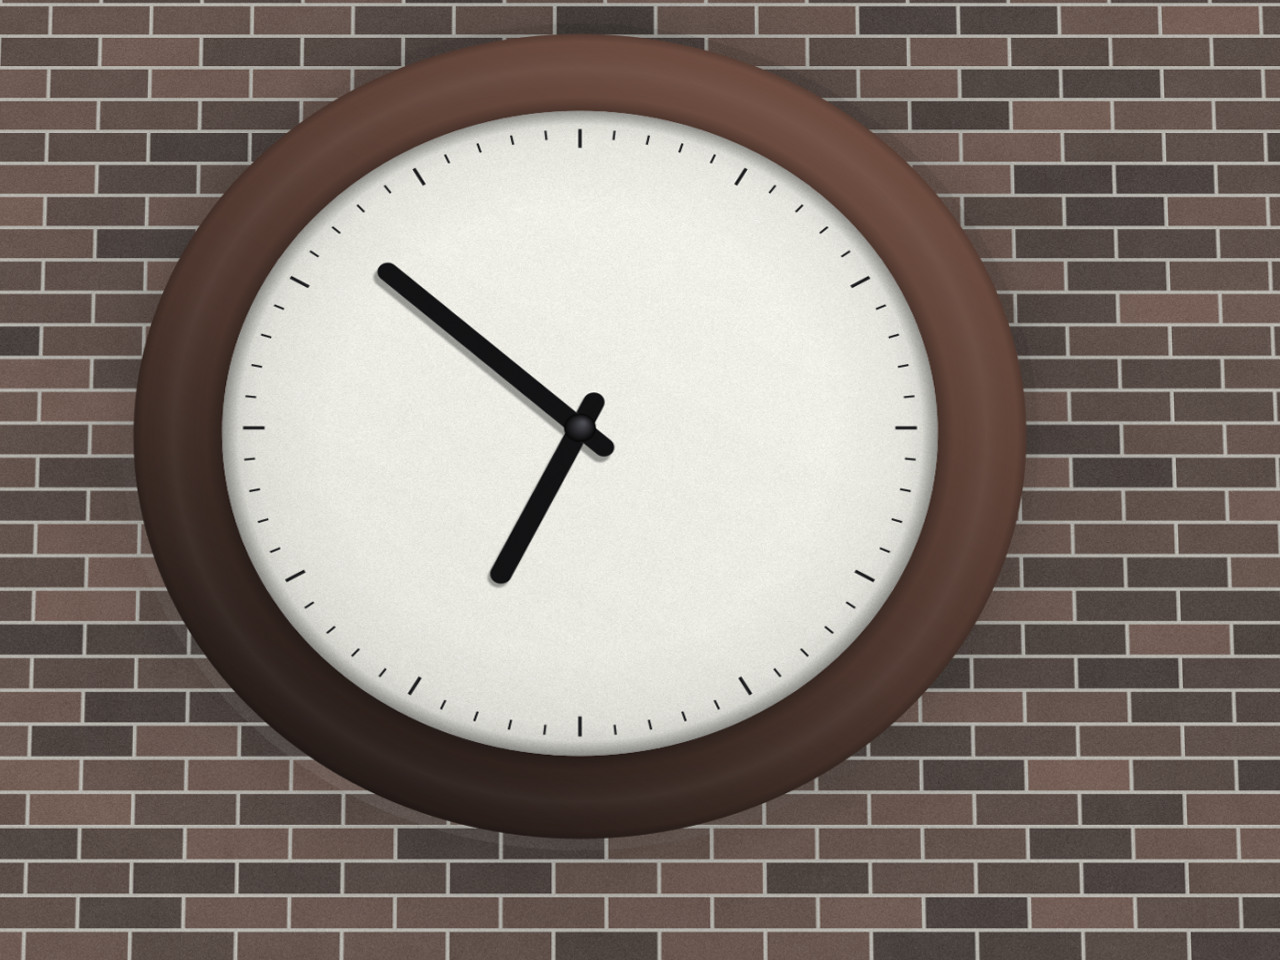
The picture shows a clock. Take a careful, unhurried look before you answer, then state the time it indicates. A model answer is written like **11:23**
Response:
**6:52**
